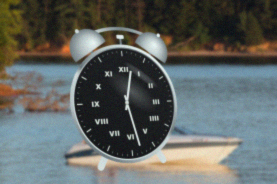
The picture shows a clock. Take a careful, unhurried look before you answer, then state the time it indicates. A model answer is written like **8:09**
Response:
**12:28**
